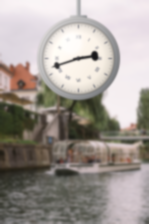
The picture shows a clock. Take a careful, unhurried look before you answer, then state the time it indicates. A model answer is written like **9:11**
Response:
**2:42**
